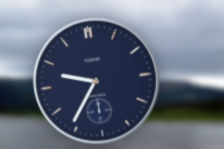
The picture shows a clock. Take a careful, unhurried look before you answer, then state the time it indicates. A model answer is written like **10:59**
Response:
**9:36**
